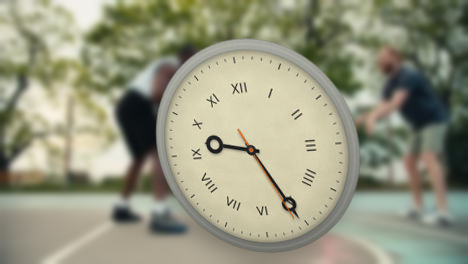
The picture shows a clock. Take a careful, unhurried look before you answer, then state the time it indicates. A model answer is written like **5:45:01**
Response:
**9:25:26**
